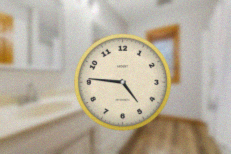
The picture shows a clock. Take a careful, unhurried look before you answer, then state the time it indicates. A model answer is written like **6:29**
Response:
**4:46**
